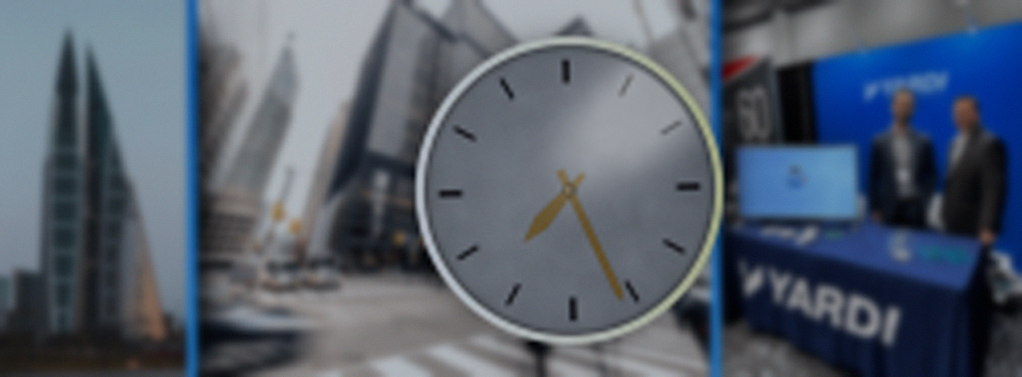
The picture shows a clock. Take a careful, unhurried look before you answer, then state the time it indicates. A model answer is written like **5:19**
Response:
**7:26**
